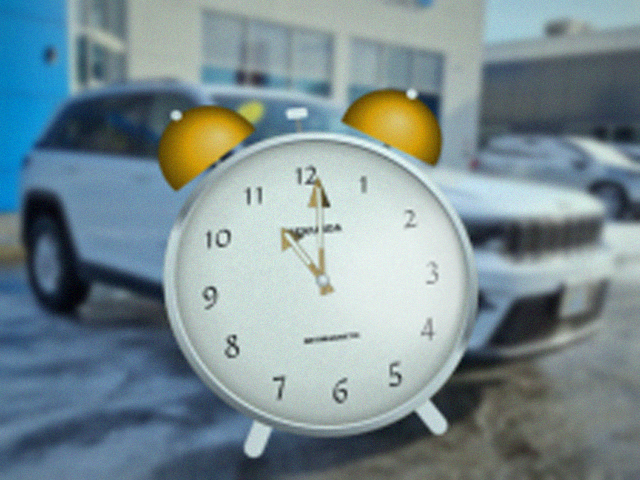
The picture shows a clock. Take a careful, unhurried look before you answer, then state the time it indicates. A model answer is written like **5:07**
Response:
**11:01**
